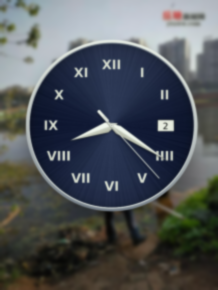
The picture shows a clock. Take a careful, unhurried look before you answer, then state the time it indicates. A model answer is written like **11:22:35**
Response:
**8:20:23**
